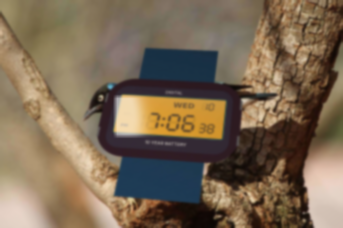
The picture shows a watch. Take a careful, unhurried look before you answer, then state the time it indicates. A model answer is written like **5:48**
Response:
**7:06**
